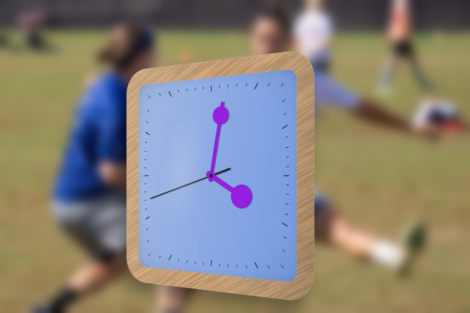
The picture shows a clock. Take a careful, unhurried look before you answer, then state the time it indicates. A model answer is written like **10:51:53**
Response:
**4:01:42**
